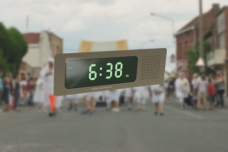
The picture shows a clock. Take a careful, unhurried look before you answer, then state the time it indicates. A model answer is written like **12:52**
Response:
**6:38**
